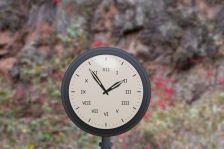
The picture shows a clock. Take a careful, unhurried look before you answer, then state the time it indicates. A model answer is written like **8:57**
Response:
**1:54**
